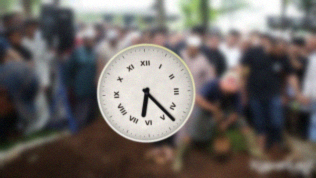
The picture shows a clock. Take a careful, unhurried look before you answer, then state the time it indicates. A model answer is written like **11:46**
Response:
**6:23**
